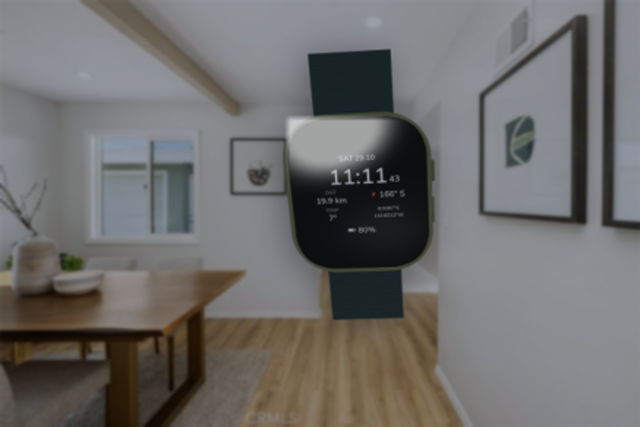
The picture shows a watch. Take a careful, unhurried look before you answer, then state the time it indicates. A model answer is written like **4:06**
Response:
**11:11**
